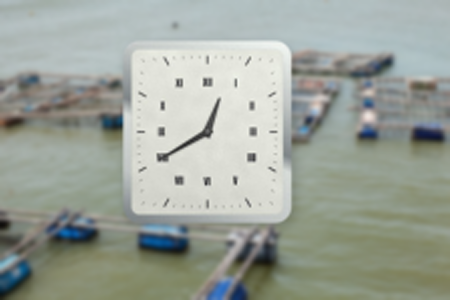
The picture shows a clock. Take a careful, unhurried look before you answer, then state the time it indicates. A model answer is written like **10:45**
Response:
**12:40**
